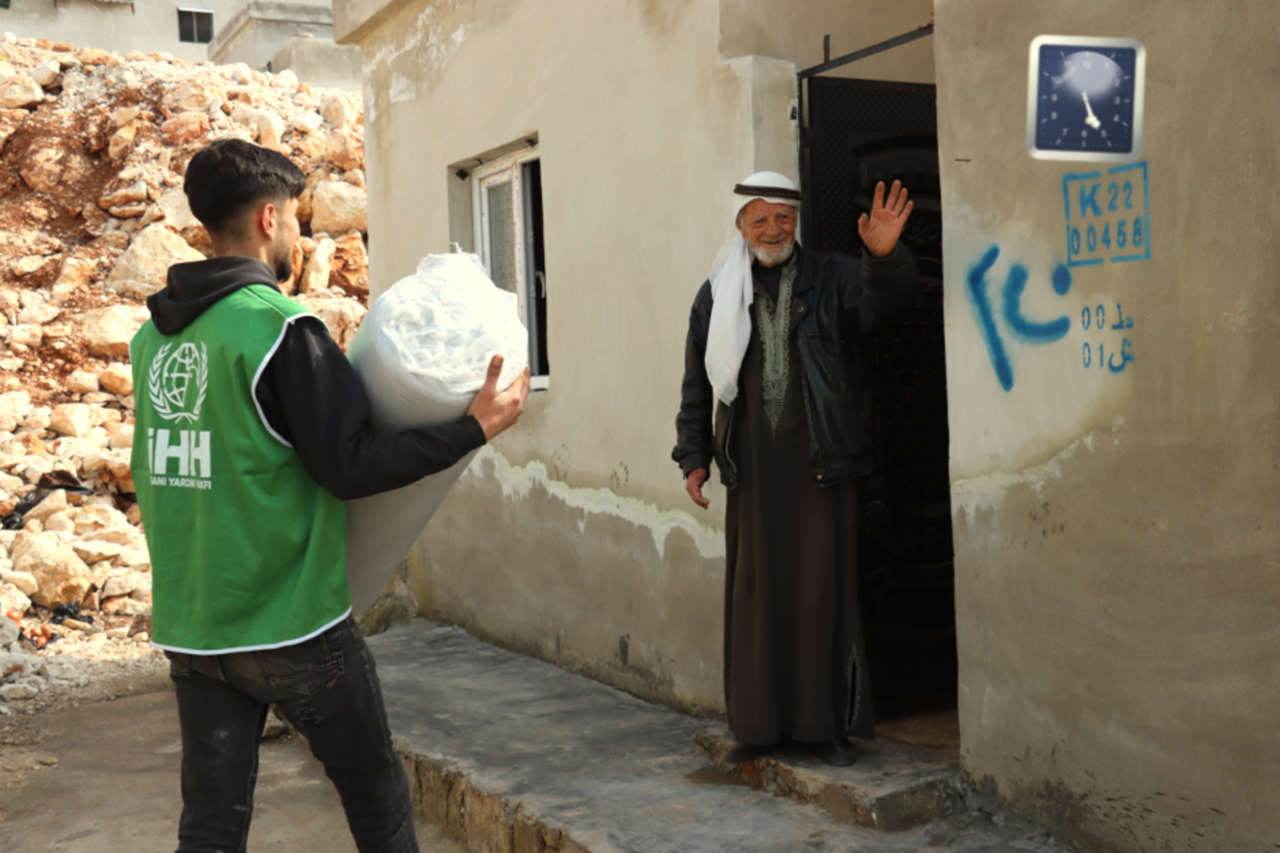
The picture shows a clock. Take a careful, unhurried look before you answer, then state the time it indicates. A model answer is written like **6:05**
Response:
**5:26**
